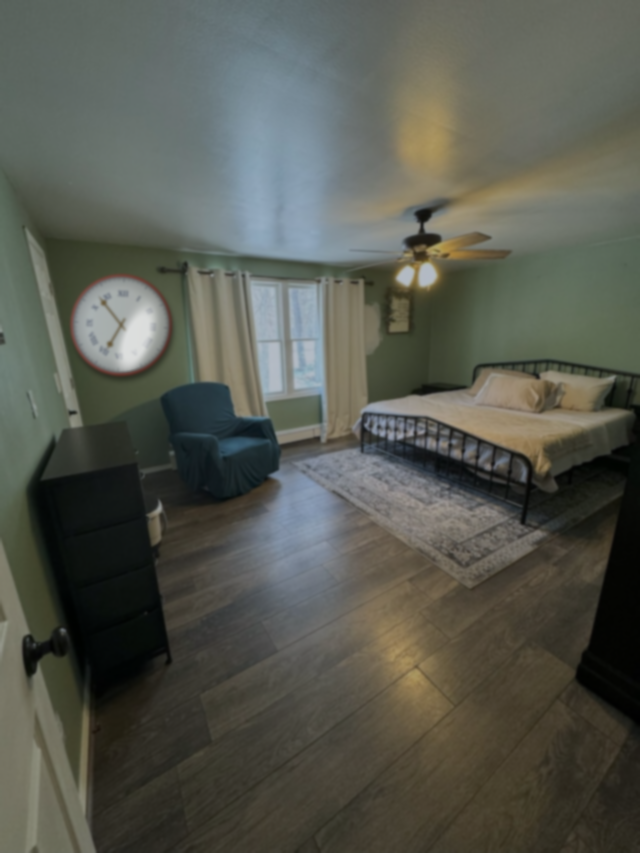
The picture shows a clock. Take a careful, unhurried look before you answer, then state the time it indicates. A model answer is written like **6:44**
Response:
**6:53**
